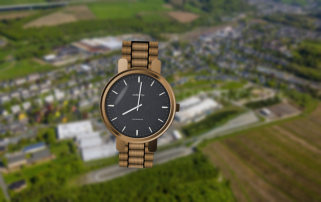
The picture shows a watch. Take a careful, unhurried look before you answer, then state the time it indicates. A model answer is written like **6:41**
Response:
**8:01**
